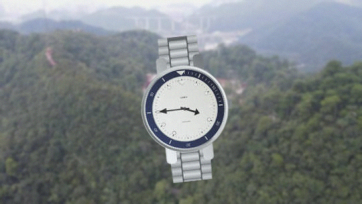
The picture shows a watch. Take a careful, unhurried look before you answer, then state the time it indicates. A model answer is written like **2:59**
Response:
**3:45**
